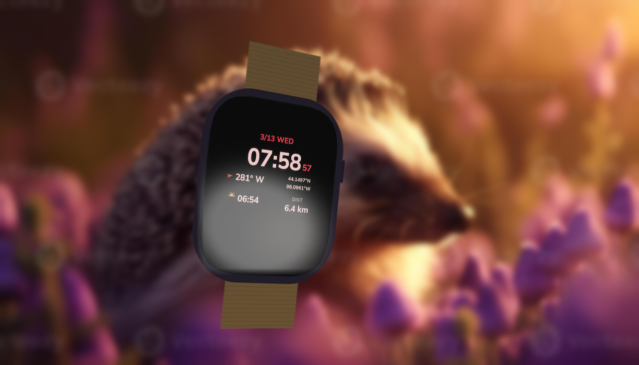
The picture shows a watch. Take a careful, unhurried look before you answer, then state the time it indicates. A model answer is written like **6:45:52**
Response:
**7:58:57**
